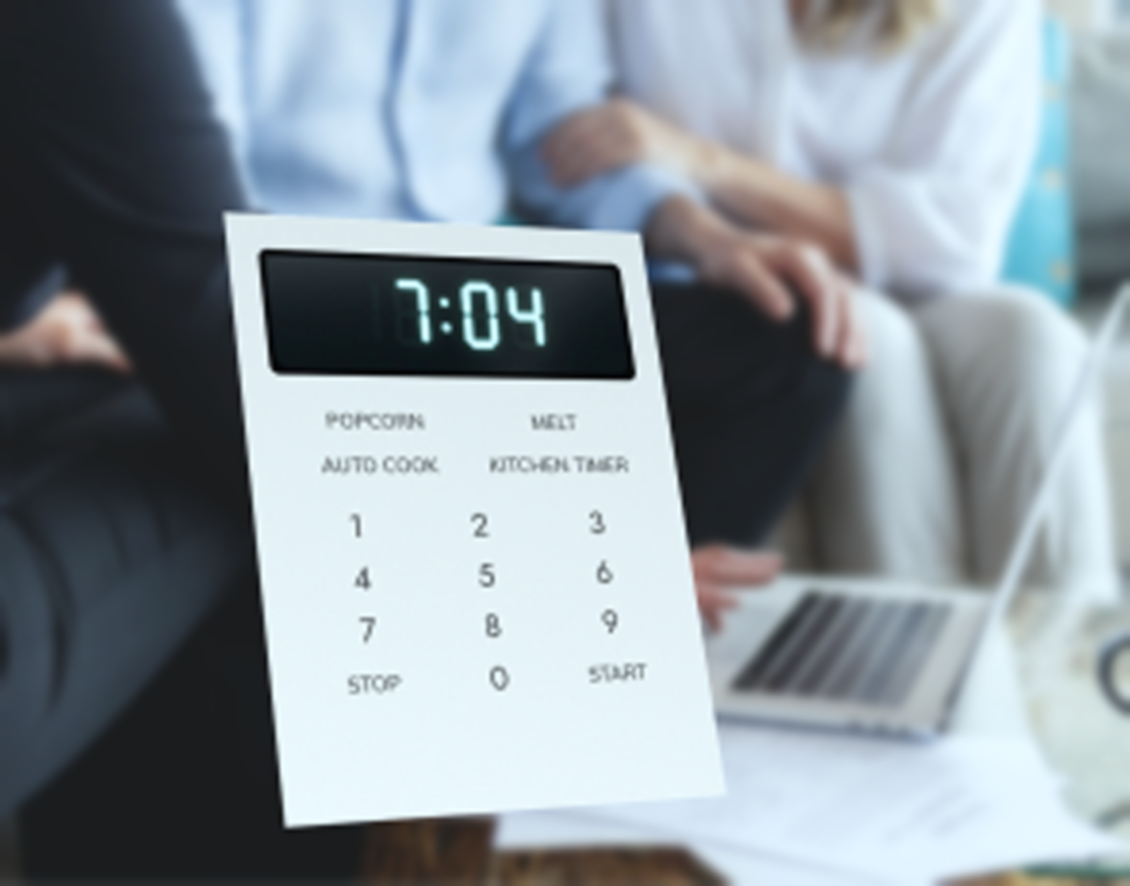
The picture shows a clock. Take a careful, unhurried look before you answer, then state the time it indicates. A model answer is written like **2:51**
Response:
**7:04**
